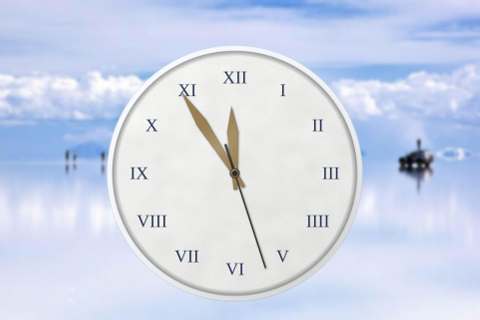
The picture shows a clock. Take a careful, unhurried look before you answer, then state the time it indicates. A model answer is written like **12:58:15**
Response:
**11:54:27**
